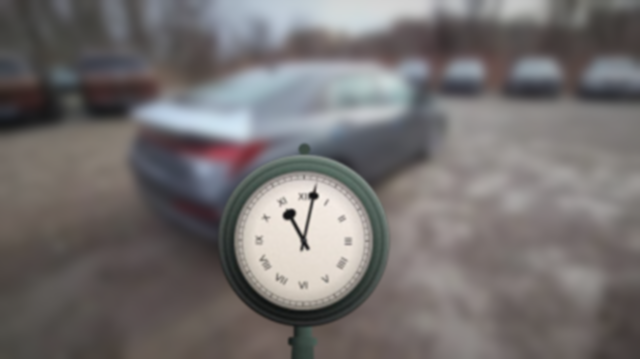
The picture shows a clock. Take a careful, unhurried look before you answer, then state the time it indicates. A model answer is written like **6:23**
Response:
**11:02**
